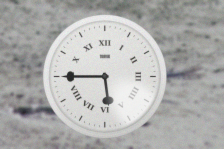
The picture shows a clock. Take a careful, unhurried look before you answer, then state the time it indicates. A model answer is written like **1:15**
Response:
**5:45**
